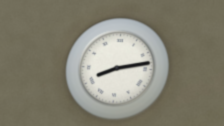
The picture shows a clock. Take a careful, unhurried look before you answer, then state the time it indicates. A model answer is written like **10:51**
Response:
**8:13**
